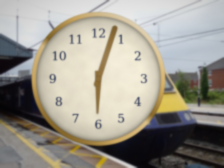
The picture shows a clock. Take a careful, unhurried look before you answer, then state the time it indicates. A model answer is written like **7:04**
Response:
**6:03**
